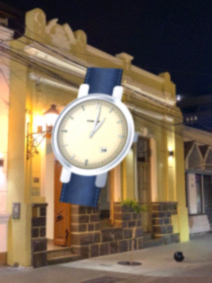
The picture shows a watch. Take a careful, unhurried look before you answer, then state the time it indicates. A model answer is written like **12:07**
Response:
**1:01**
